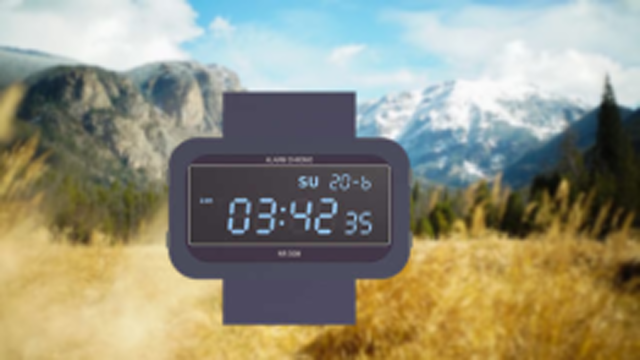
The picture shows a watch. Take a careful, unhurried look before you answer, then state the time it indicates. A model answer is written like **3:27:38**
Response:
**3:42:35**
